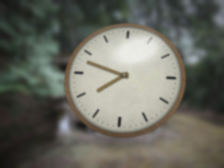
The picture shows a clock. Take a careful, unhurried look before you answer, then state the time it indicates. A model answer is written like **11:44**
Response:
**7:48**
